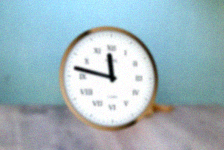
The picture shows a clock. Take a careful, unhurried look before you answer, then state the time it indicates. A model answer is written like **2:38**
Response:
**11:47**
